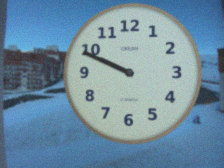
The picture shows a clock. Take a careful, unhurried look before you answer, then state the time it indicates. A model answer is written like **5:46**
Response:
**9:49**
